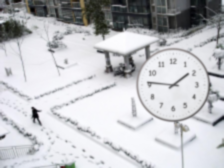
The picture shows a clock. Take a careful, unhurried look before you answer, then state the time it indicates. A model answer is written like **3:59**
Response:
**1:46**
